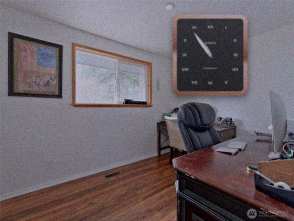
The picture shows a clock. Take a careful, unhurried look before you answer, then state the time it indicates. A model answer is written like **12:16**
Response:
**10:54**
